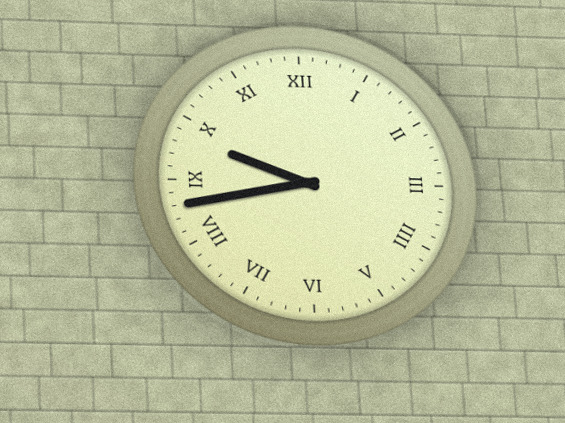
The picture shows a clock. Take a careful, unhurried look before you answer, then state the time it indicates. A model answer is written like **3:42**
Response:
**9:43**
